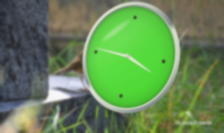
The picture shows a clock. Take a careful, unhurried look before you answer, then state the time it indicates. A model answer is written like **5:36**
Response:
**3:46**
